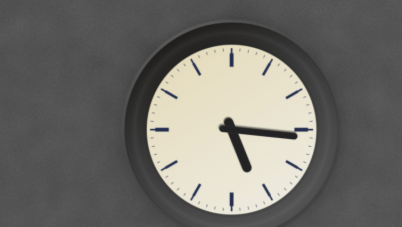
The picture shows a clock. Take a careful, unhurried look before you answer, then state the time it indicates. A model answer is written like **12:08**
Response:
**5:16**
